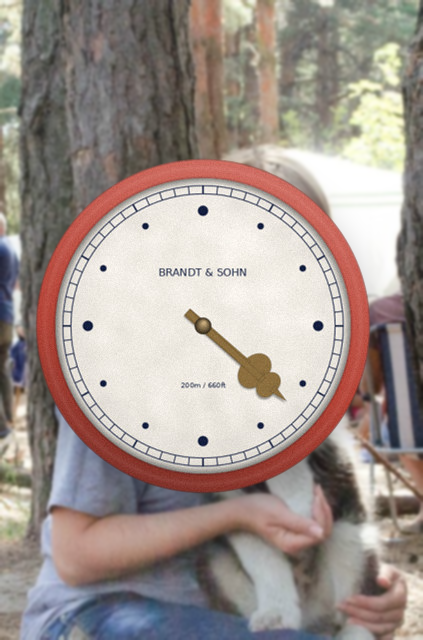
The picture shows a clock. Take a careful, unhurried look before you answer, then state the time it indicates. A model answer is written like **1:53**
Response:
**4:22**
